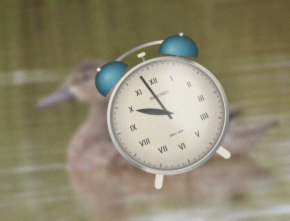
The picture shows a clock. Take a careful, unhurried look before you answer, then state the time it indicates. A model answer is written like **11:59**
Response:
**9:58**
